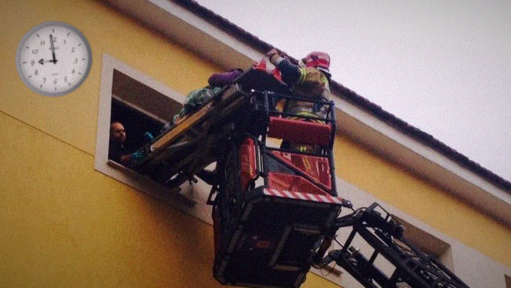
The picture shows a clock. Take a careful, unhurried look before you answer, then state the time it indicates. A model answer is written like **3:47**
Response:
**8:59**
